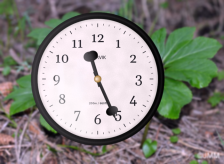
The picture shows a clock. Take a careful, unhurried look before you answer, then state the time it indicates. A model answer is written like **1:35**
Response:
**11:26**
